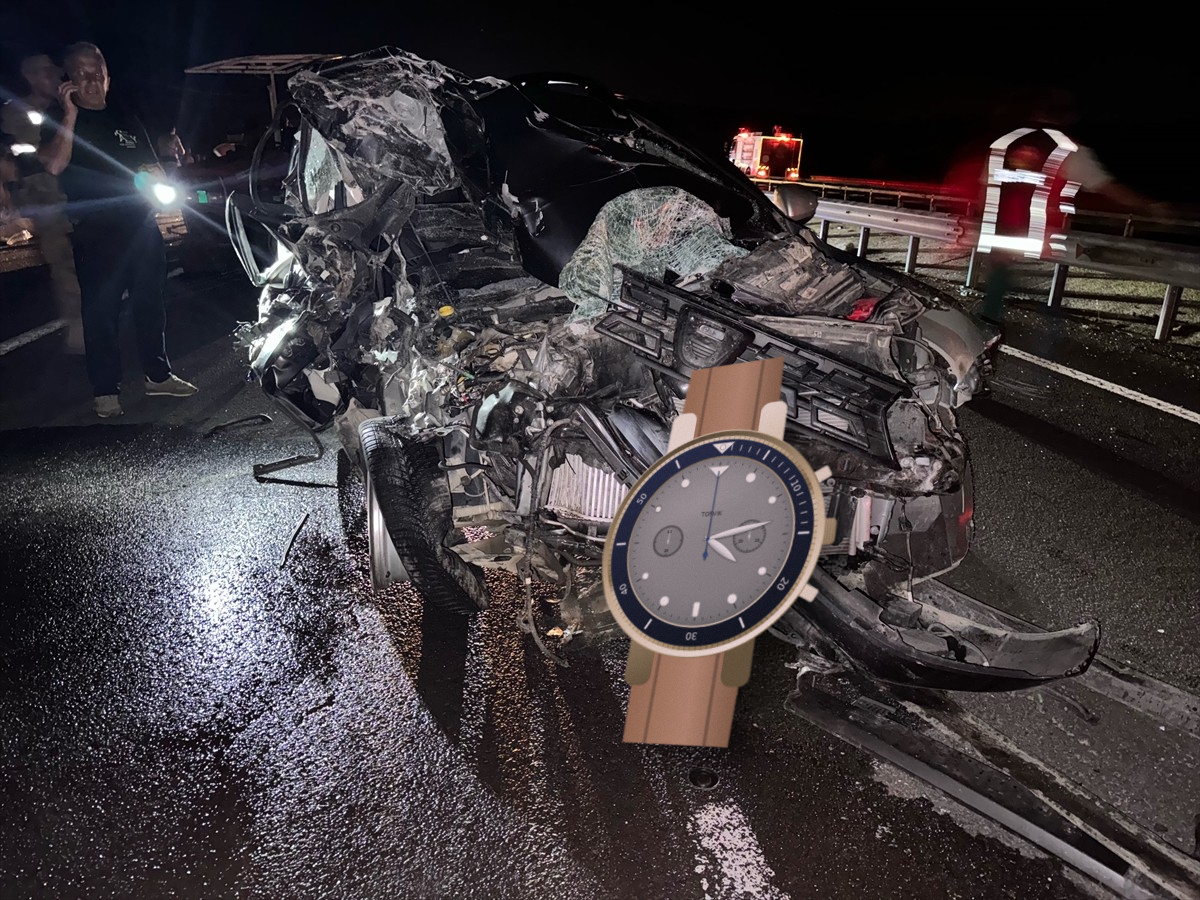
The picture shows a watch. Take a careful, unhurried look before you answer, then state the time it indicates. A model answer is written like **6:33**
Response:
**4:13**
